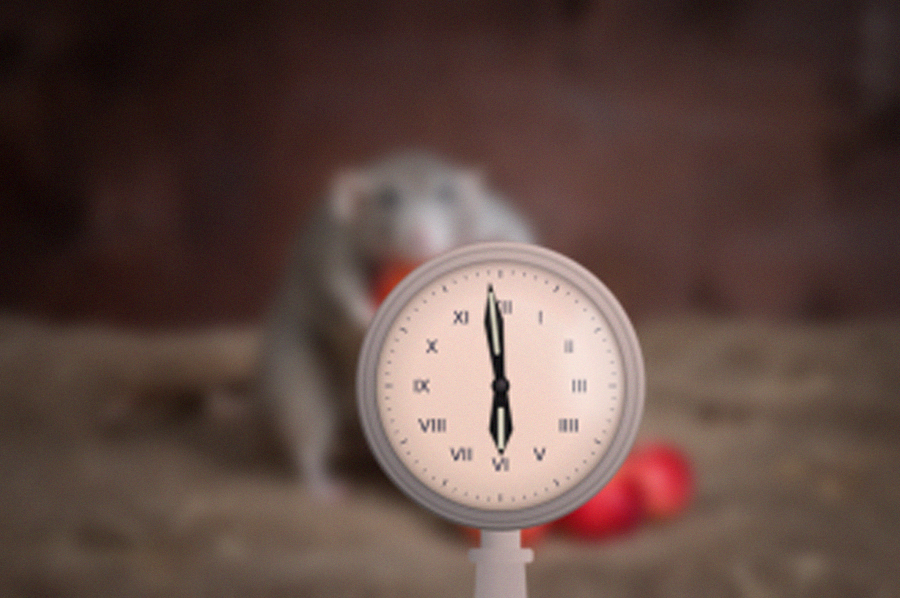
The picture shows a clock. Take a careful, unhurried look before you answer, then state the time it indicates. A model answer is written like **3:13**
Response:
**5:59**
